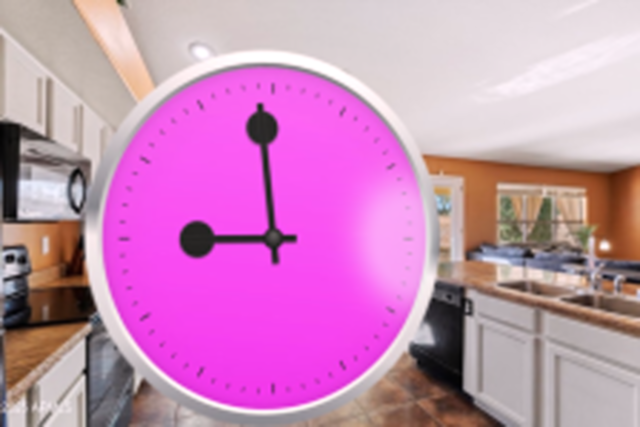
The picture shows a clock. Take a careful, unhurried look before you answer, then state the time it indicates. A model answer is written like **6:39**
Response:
**8:59**
